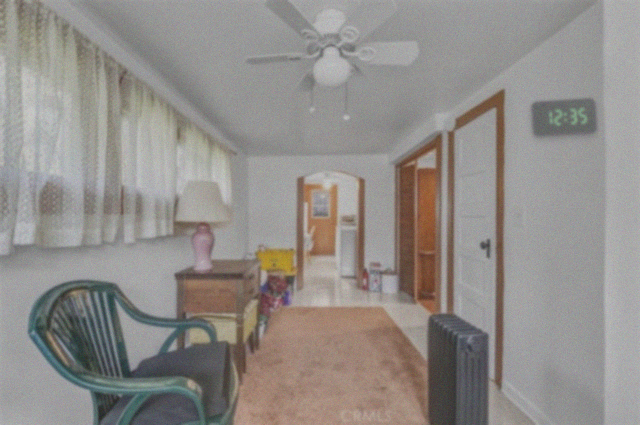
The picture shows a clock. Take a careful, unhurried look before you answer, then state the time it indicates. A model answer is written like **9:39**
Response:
**12:35**
